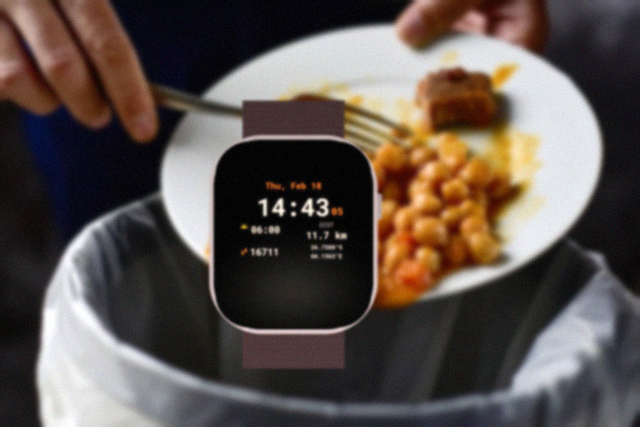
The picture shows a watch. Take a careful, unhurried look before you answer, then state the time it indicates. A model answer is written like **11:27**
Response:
**14:43**
